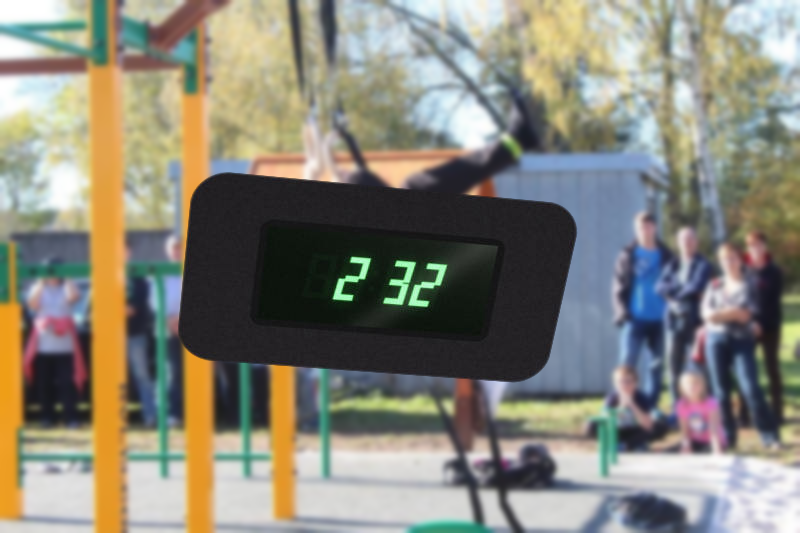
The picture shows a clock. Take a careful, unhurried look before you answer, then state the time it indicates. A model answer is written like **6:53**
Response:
**2:32**
